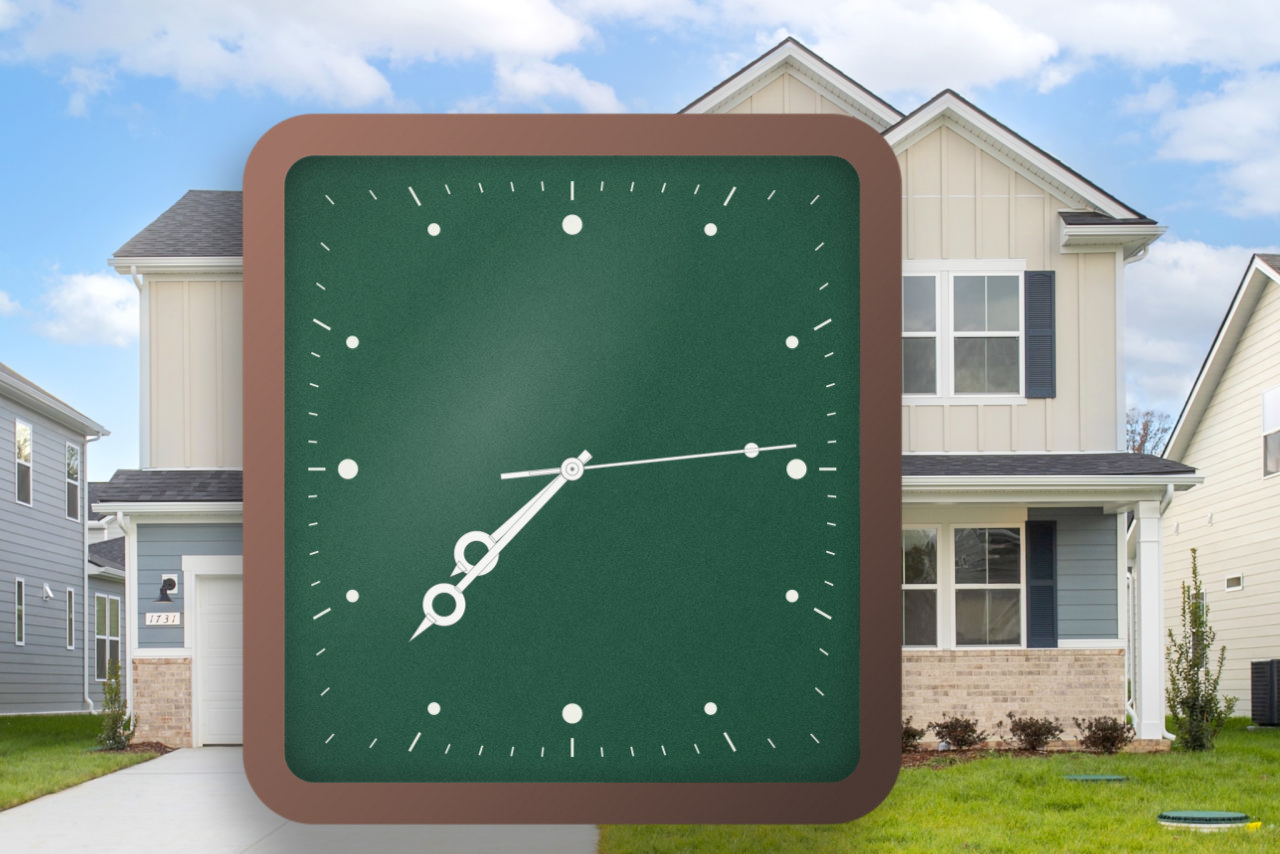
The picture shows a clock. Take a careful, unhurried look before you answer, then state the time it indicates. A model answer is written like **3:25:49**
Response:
**7:37:14**
